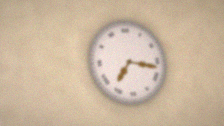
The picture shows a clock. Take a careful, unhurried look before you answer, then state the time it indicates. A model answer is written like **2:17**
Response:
**7:17**
